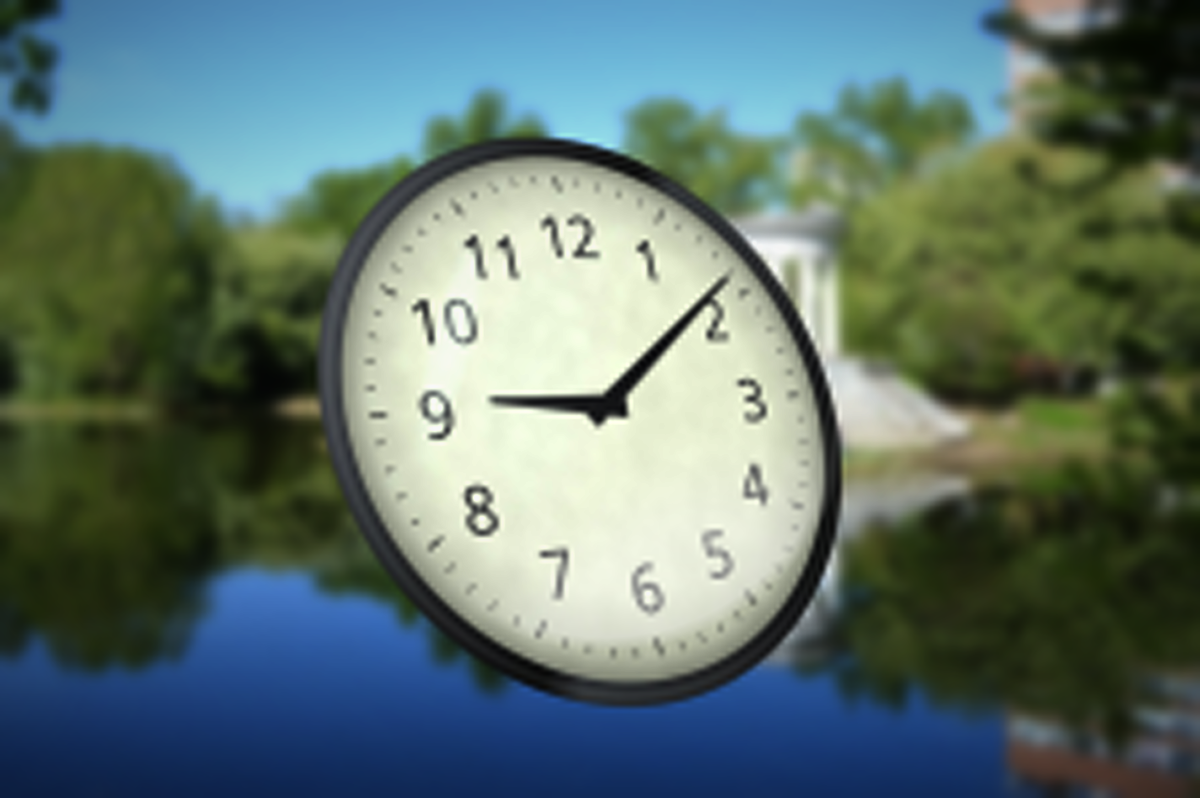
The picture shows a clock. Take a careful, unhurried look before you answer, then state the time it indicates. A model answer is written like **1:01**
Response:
**9:09**
